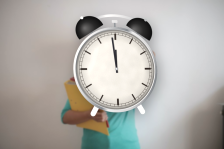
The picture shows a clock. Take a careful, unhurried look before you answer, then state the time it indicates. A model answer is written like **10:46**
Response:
**11:59**
